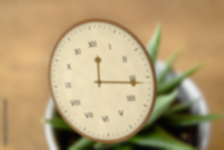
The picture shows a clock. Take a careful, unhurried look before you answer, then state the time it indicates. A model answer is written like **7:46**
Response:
**12:16**
